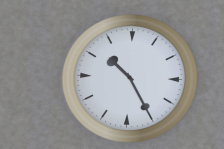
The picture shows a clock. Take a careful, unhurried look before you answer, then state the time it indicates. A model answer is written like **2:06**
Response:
**10:25**
